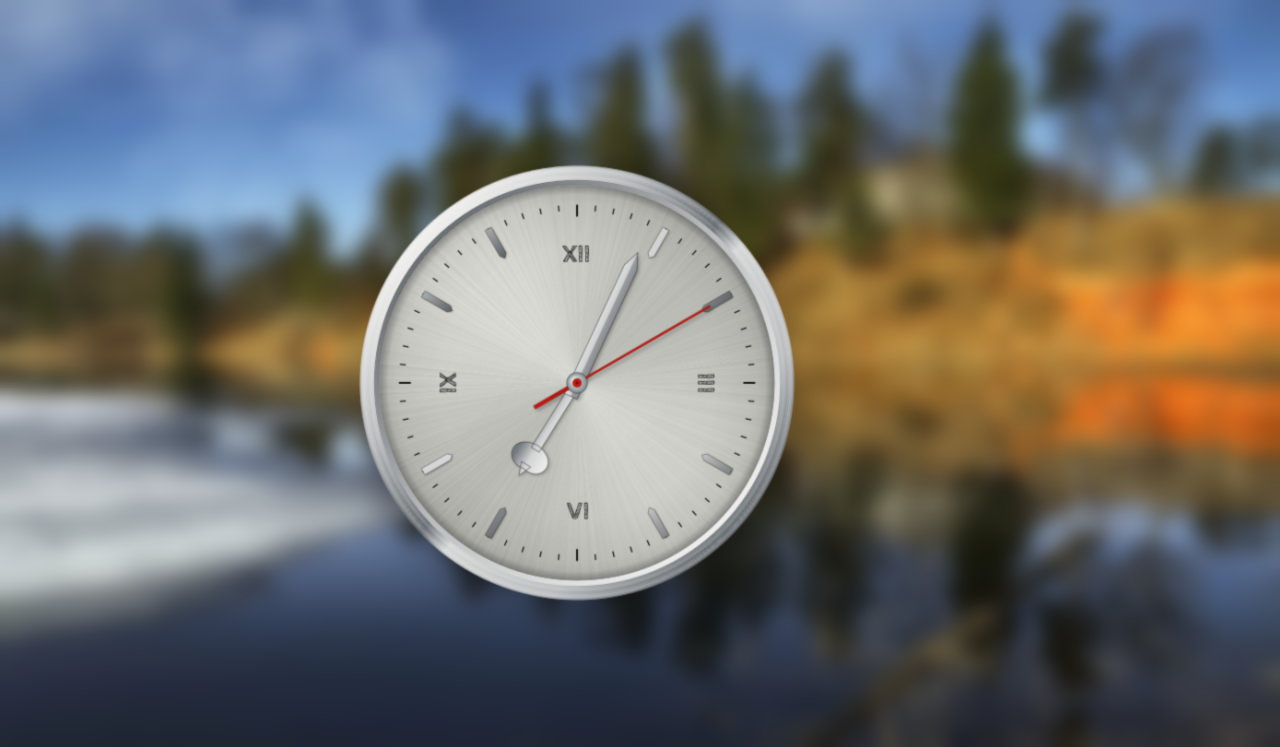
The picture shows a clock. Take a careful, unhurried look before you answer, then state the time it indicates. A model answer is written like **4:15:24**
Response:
**7:04:10**
